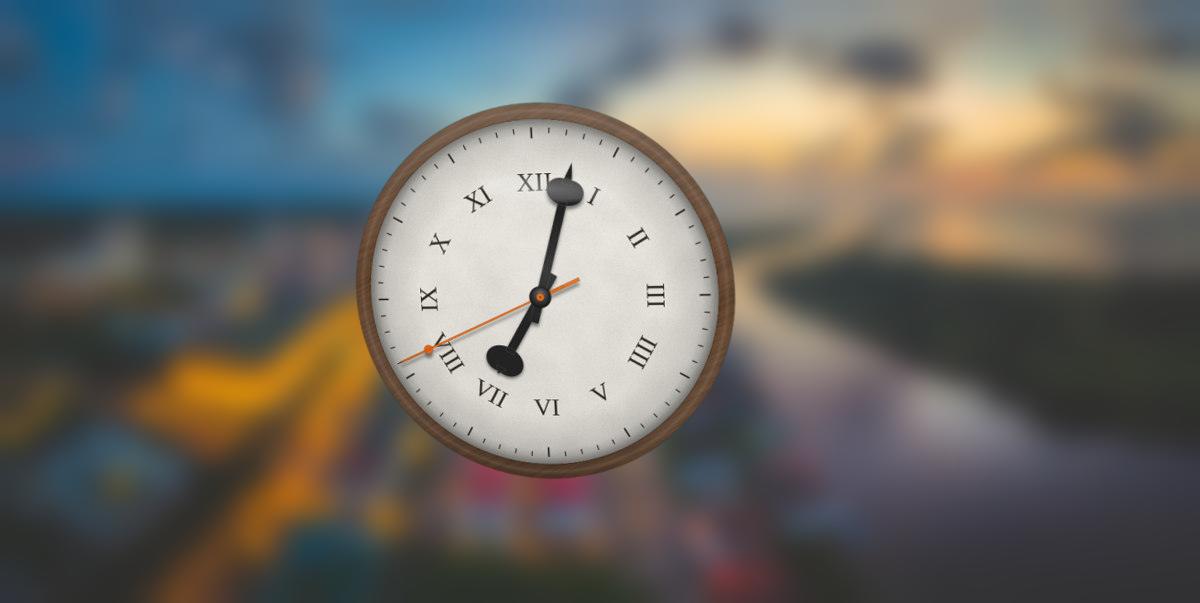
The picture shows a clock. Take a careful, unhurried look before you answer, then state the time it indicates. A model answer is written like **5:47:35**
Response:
**7:02:41**
